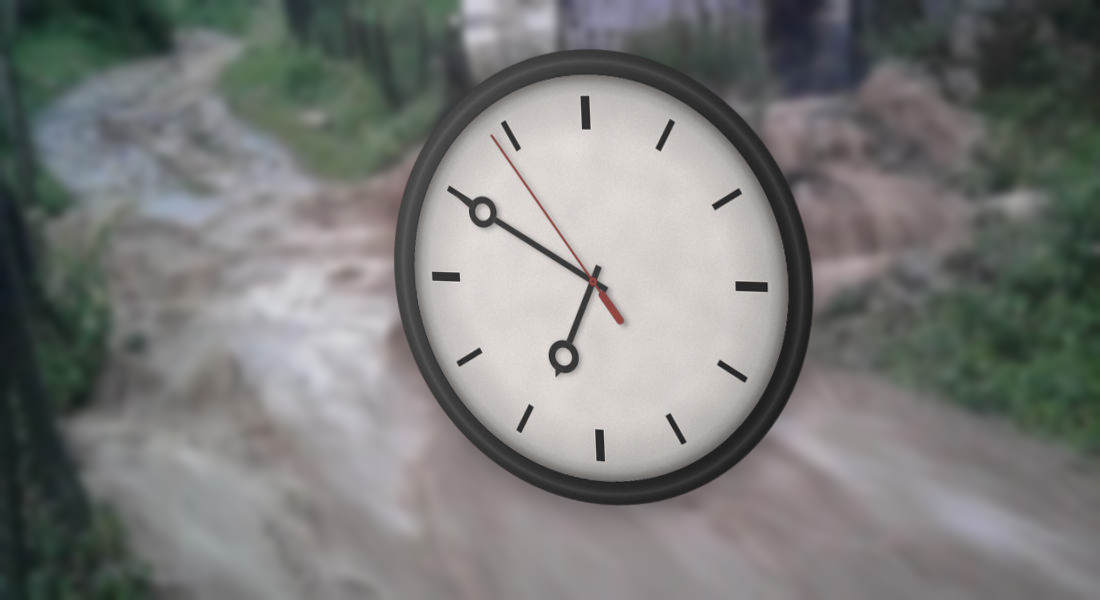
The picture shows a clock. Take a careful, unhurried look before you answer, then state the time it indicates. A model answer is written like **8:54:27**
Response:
**6:49:54**
